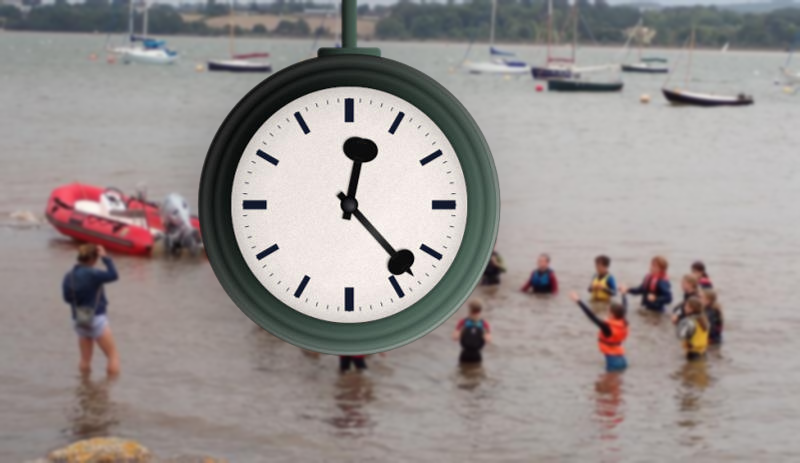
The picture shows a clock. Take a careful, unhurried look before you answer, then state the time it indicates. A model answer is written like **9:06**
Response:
**12:23**
